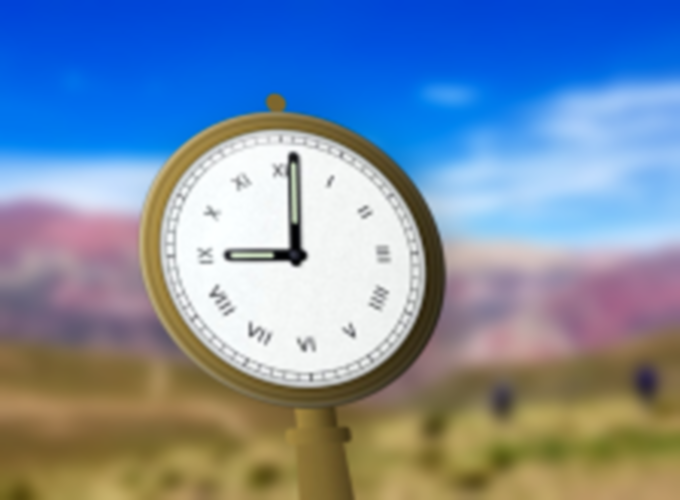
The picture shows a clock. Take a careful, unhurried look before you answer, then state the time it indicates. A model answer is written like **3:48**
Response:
**9:01**
